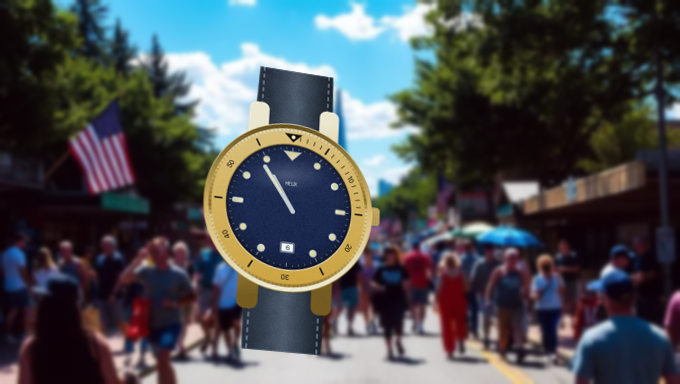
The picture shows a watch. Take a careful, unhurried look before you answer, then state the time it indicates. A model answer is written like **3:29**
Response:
**10:54**
